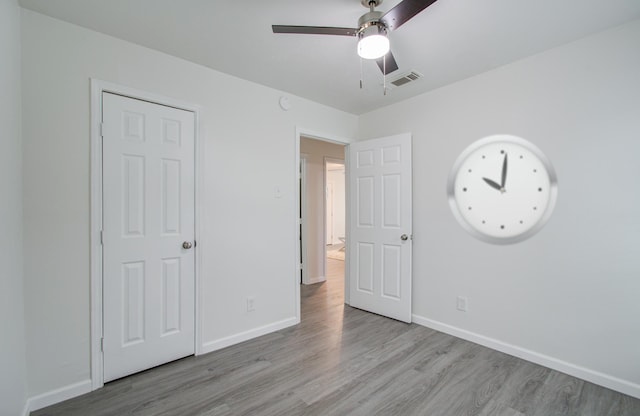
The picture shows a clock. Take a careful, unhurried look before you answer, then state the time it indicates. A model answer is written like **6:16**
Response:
**10:01**
